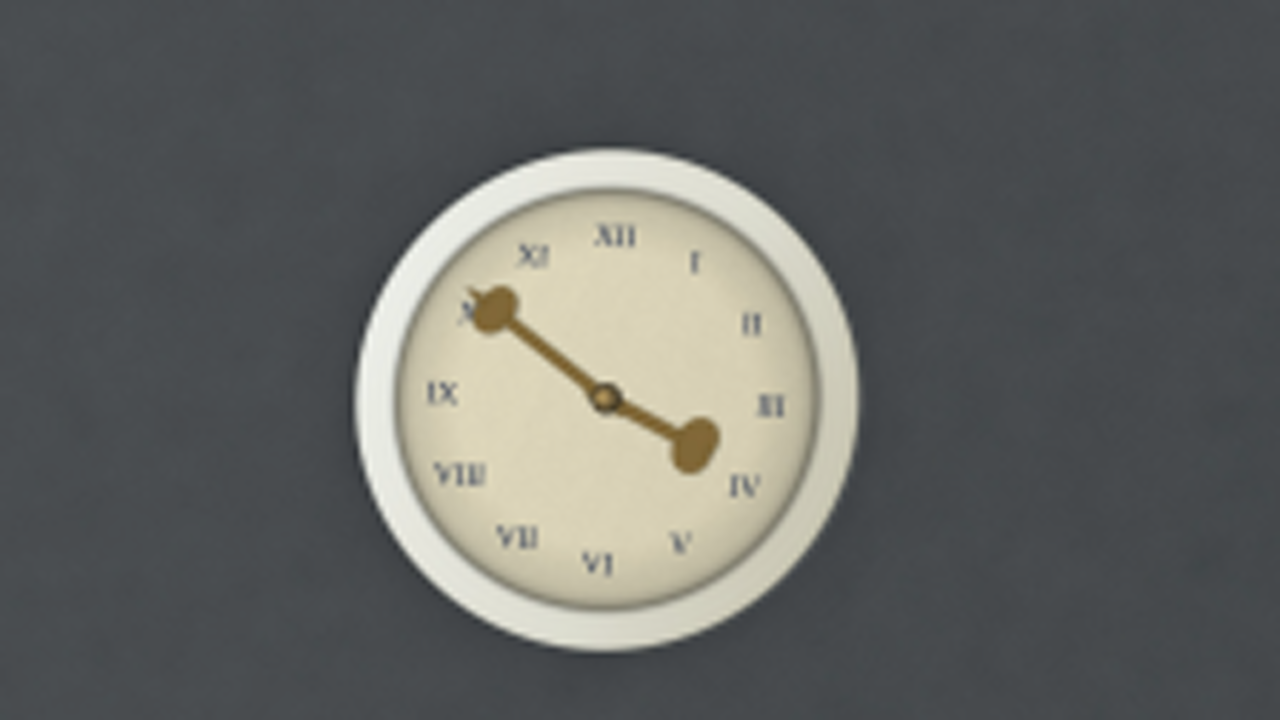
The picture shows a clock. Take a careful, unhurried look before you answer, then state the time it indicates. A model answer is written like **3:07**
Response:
**3:51**
